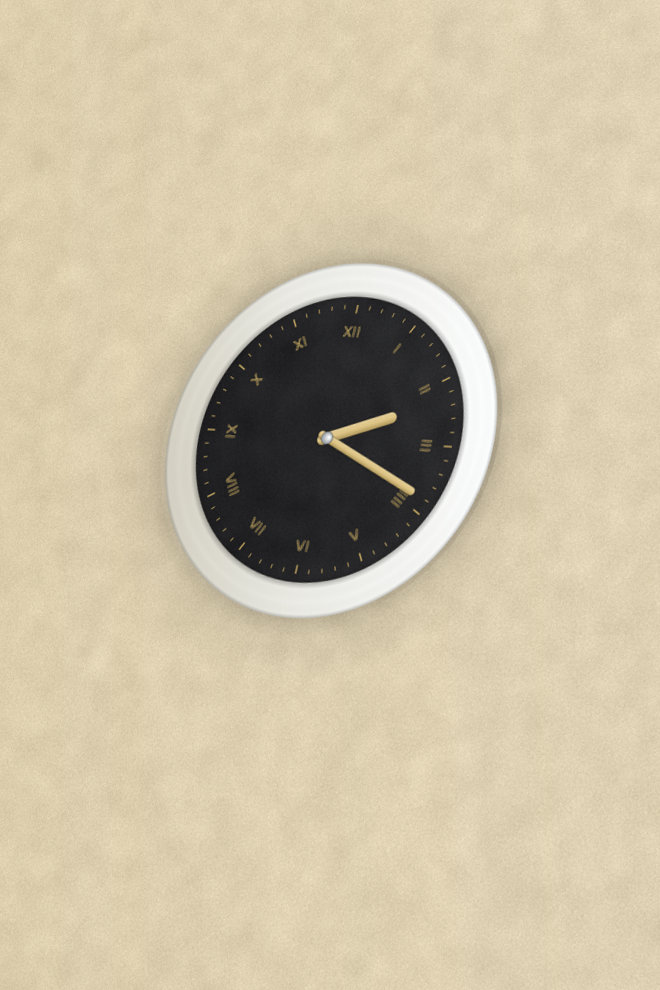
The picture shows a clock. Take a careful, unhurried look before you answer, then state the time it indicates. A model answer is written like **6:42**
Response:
**2:19**
